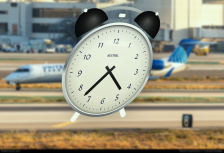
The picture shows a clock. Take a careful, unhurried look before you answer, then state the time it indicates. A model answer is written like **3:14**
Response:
**4:37**
